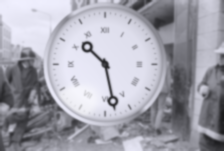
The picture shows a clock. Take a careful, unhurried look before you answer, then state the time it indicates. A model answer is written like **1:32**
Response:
**10:28**
